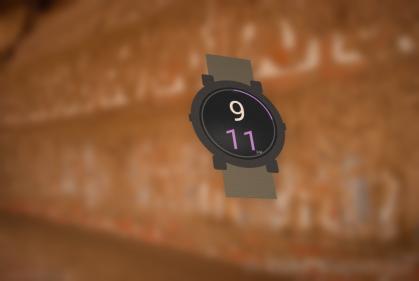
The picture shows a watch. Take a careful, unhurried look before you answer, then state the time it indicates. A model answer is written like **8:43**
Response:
**9:11**
